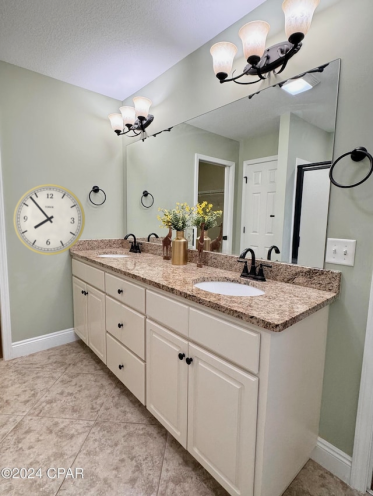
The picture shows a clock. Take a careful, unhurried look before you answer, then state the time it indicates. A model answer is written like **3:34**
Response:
**7:53**
